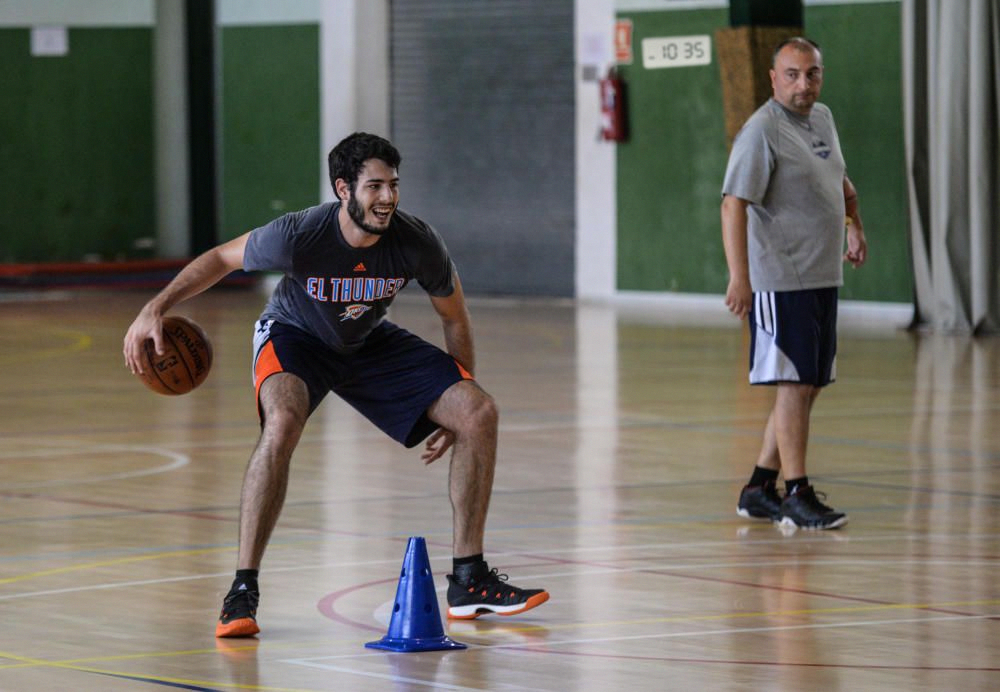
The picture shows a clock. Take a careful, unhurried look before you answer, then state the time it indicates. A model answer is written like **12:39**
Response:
**10:35**
